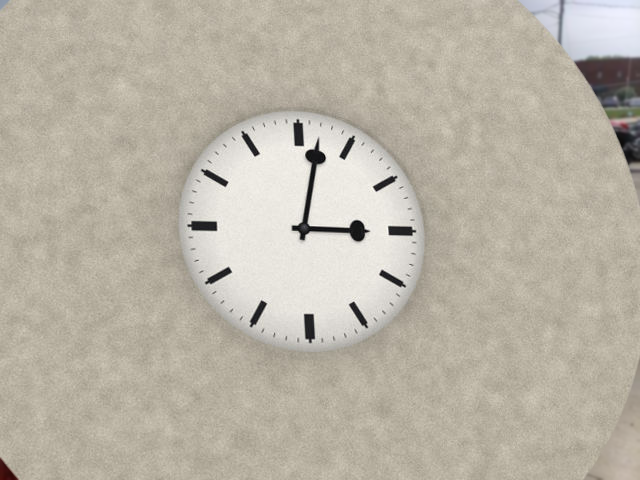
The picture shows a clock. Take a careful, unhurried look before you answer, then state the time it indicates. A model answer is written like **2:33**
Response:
**3:02**
